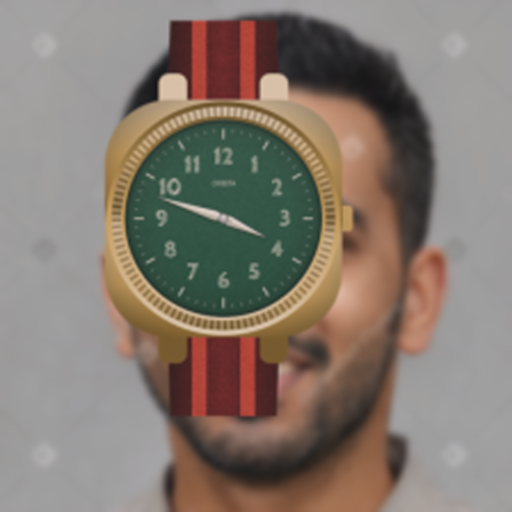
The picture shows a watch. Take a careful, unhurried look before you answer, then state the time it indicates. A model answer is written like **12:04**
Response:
**3:48**
